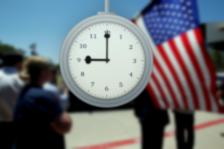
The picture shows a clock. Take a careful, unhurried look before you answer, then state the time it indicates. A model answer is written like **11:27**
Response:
**9:00**
